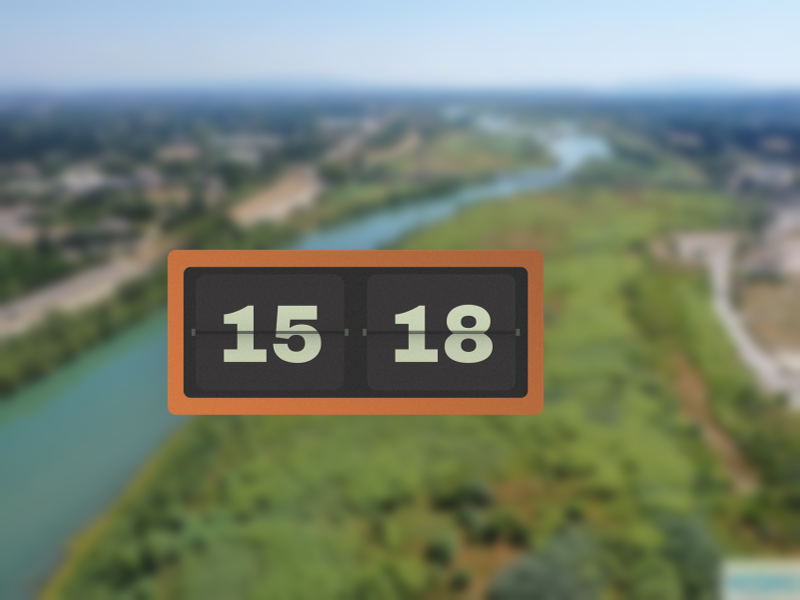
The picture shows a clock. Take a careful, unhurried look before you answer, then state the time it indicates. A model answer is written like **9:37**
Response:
**15:18**
